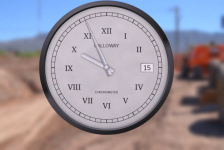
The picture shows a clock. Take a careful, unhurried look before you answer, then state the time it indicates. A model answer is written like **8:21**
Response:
**9:56**
